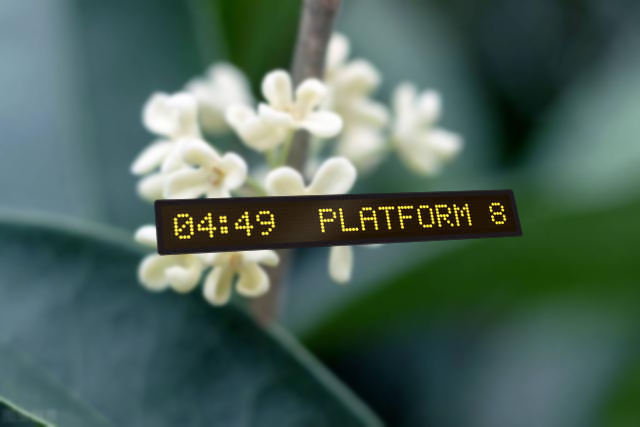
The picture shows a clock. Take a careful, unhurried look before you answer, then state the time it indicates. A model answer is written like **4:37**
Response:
**4:49**
